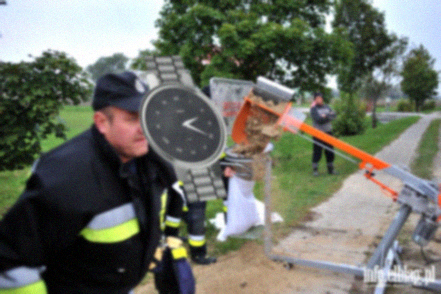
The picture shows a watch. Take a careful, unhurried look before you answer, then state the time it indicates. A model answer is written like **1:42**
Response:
**2:20**
